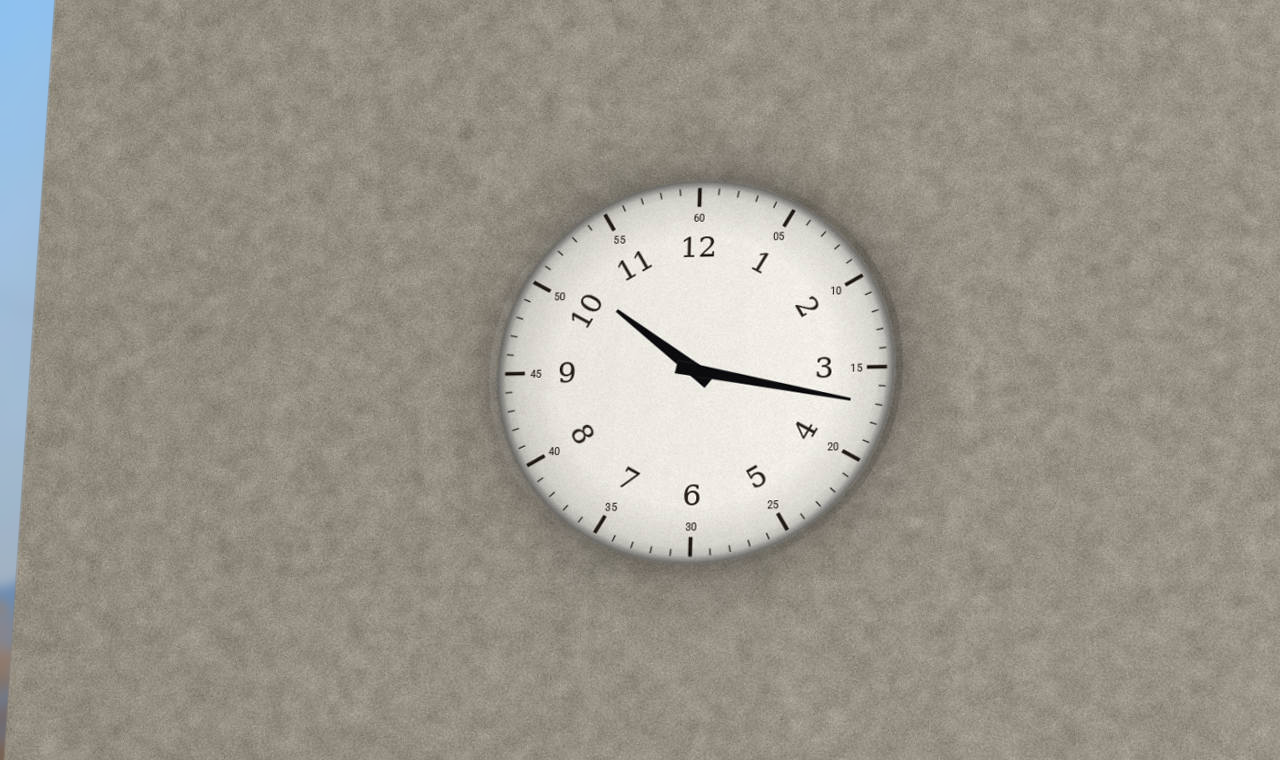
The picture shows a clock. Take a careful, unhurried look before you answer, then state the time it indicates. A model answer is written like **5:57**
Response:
**10:17**
